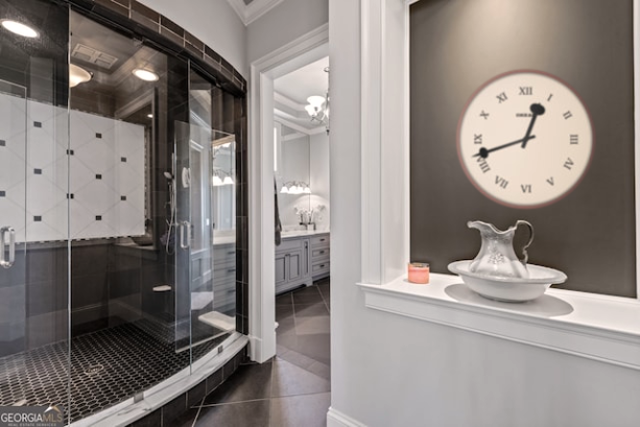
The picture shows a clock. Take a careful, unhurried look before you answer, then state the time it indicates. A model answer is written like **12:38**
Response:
**12:42**
